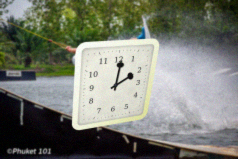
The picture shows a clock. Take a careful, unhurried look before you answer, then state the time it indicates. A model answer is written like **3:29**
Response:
**2:01**
